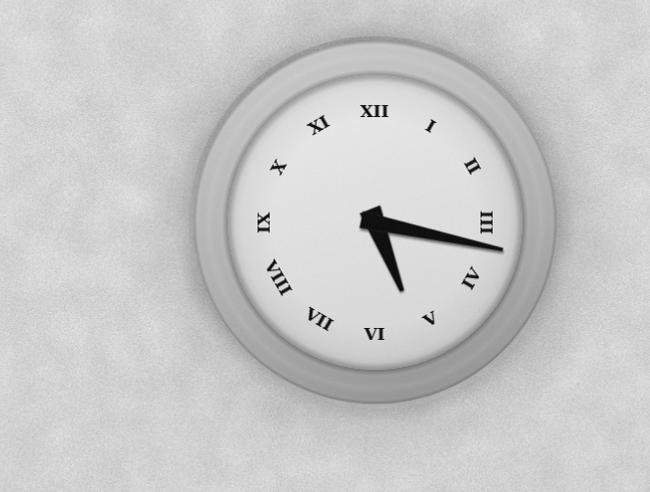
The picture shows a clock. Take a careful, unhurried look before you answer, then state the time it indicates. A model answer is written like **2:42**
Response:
**5:17**
